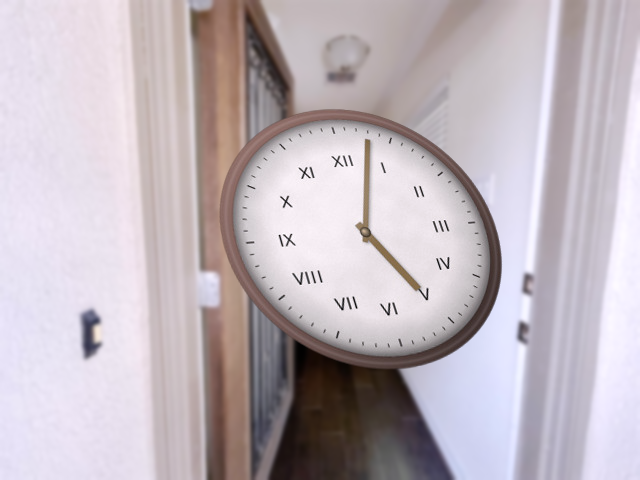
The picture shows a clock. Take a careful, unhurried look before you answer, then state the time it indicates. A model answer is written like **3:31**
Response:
**5:03**
